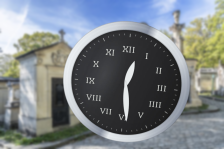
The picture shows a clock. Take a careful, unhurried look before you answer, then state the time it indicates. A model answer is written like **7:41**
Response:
**12:29**
